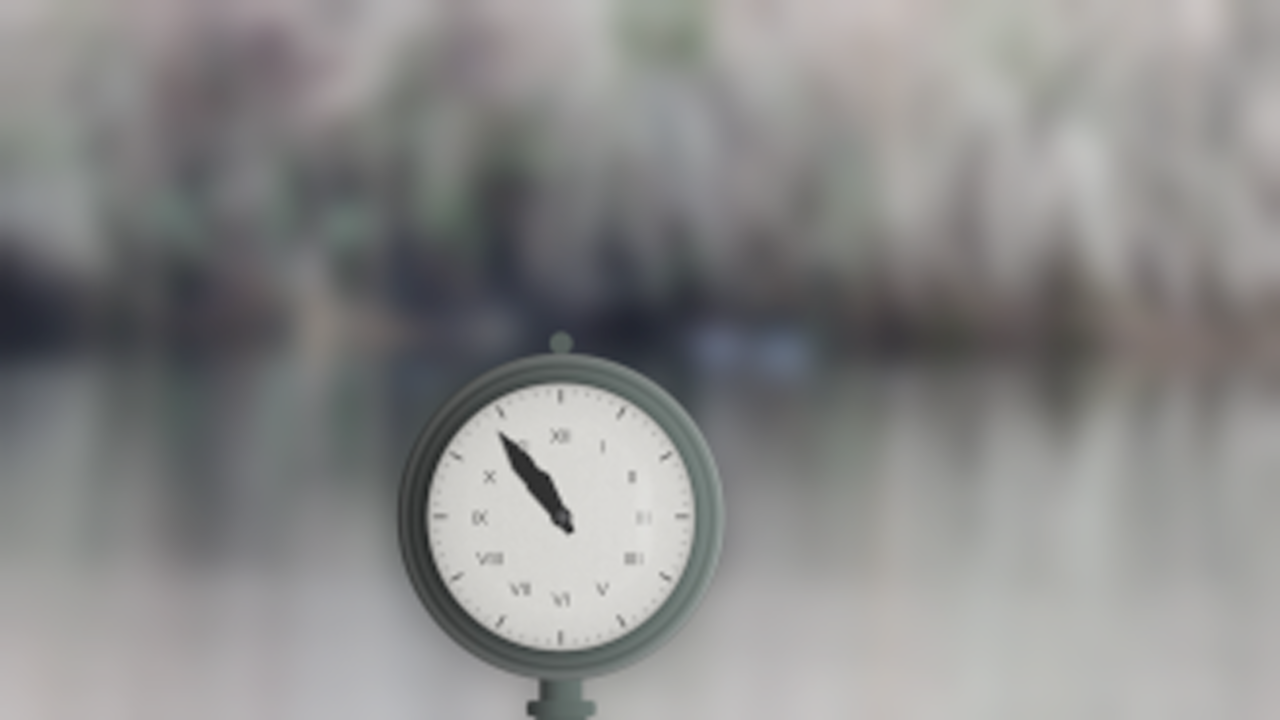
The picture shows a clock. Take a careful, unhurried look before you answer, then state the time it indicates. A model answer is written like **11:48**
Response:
**10:54**
